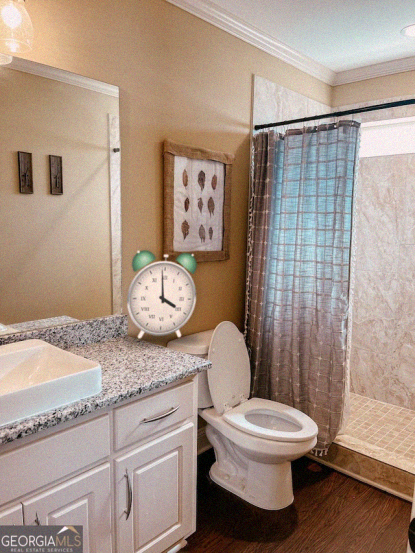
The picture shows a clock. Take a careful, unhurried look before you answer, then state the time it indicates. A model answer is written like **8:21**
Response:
**3:59**
